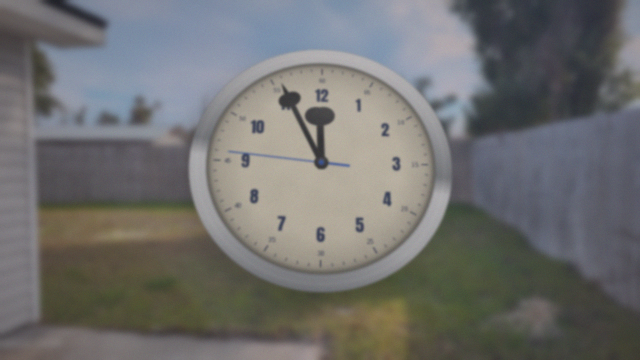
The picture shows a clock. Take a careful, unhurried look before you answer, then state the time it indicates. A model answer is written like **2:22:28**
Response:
**11:55:46**
